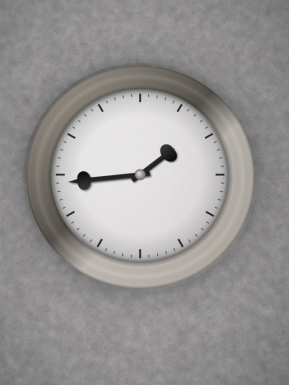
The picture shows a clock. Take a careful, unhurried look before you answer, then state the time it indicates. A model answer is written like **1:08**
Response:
**1:44**
